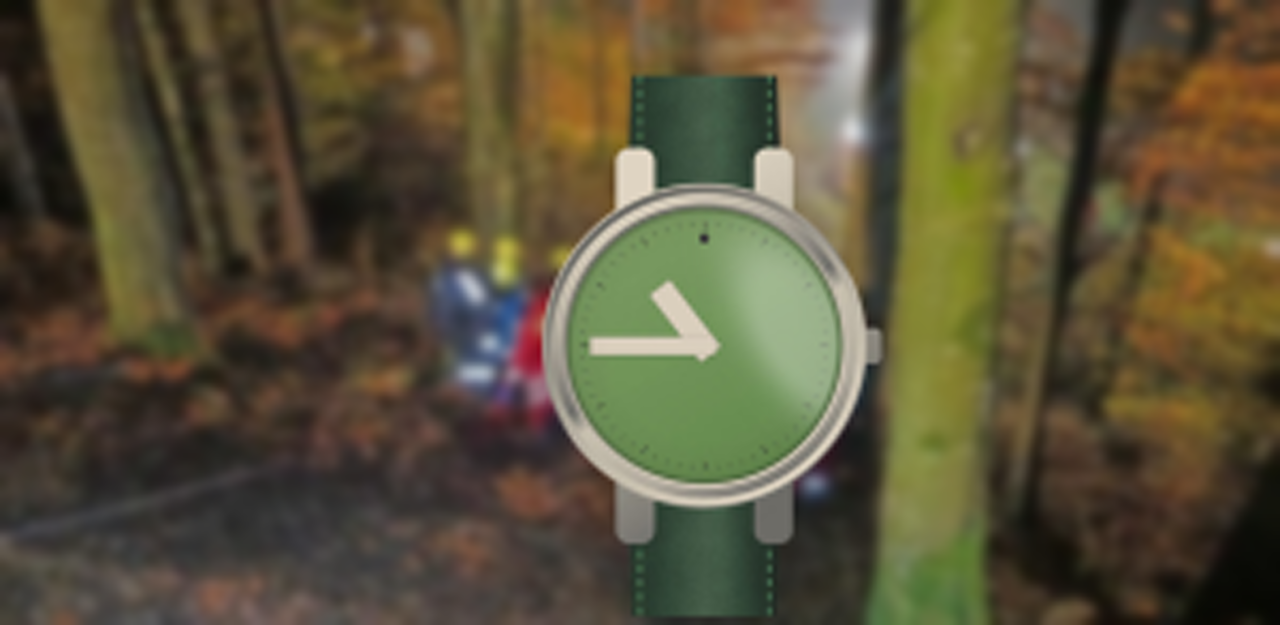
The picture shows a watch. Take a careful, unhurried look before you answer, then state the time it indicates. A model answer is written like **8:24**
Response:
**10:45**
